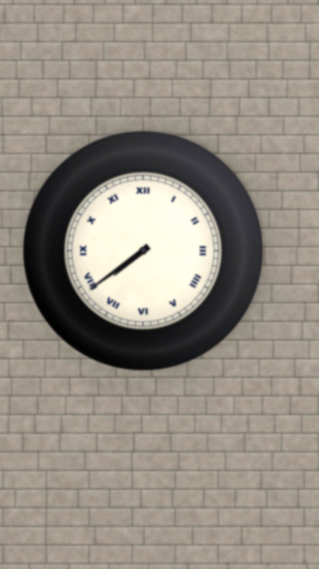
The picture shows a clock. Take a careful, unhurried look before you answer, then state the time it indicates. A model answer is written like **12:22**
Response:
**7:39**
